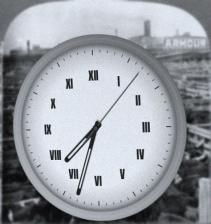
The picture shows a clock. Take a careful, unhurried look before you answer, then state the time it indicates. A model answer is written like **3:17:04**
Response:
**7:33:07**
